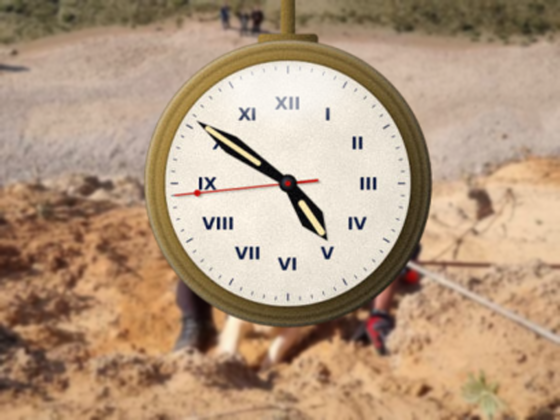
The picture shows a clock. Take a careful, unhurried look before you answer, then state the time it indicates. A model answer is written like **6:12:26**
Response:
**4:50:44**
